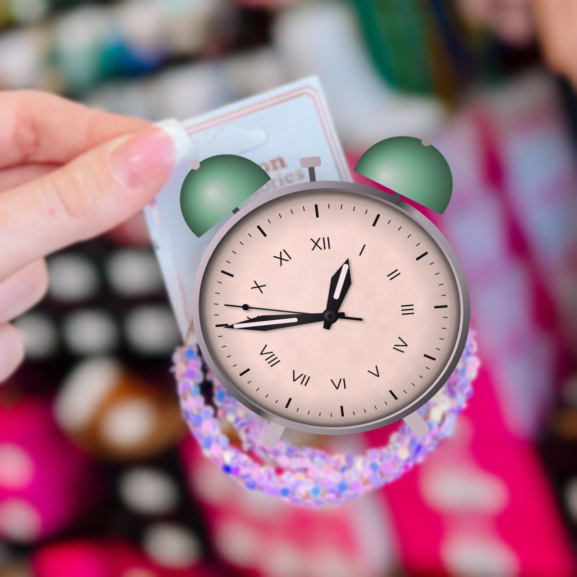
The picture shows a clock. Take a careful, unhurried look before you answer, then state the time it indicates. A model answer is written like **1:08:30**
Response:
**12:44:47**
